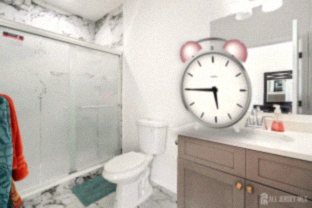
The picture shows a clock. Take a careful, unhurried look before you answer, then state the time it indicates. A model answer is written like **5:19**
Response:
**5:45**
